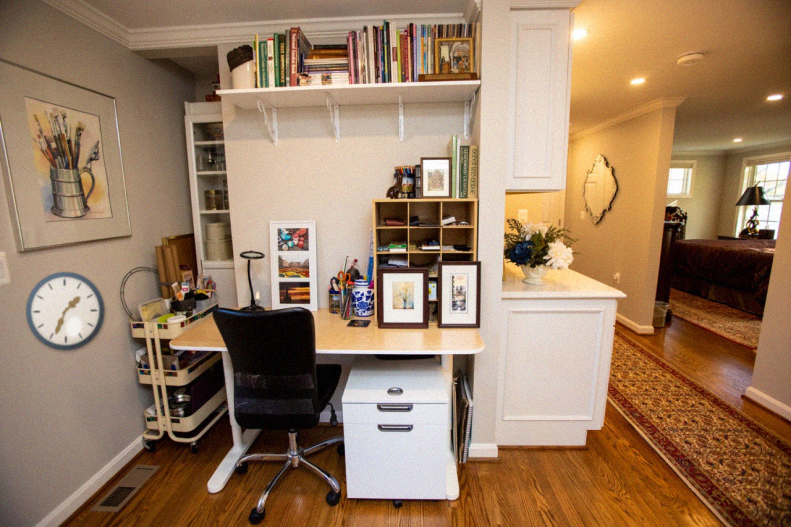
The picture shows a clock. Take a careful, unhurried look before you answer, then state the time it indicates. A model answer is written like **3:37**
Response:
**1:34**
